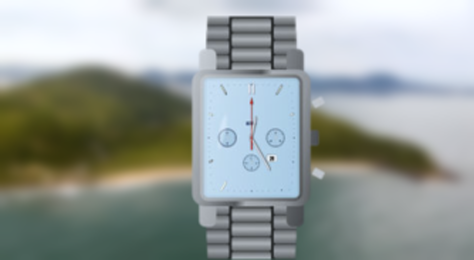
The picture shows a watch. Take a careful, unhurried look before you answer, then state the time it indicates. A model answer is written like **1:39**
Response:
**12:25**
